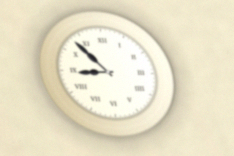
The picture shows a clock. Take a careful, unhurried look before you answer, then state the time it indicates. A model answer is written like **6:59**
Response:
**8:53**
